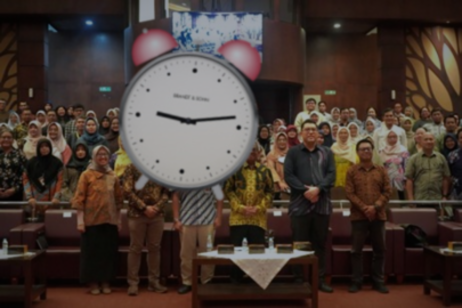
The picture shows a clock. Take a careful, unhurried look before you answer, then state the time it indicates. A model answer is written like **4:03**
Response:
**9:13**
